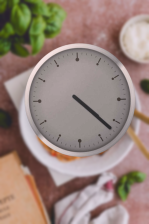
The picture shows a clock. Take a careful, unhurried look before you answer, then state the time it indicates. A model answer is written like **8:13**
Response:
**4:22**
